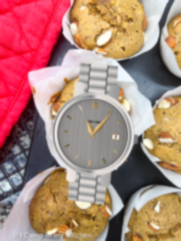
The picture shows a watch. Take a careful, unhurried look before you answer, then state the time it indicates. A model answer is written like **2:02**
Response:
**11:06**
